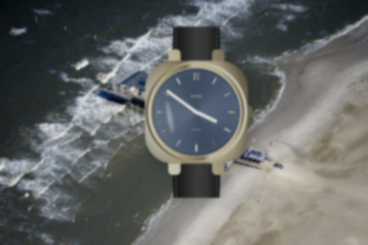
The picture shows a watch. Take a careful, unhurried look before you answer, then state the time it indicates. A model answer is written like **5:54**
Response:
**3:51**
